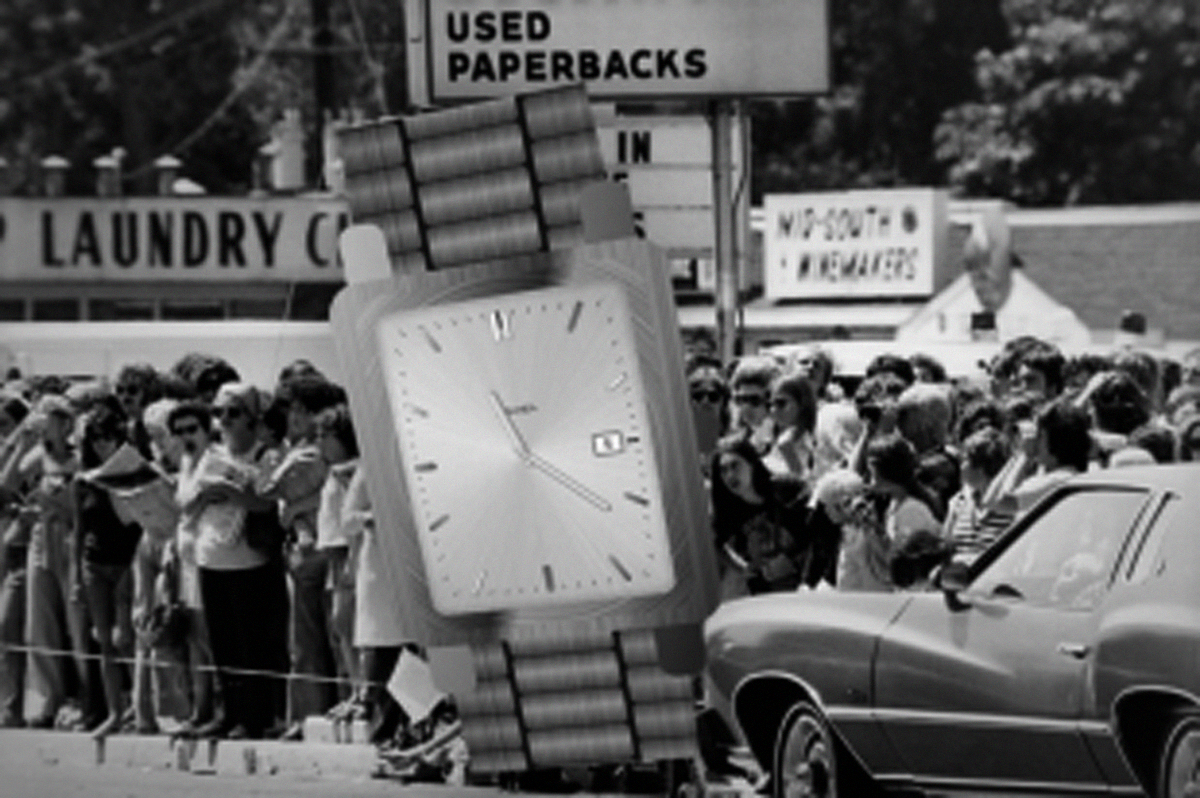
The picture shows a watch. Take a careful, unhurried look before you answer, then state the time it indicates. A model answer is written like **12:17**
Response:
**11:22**
